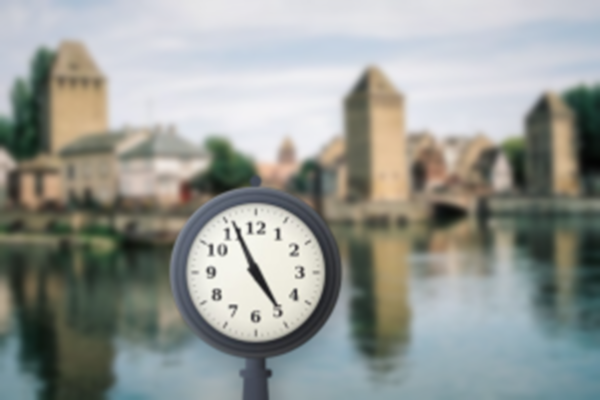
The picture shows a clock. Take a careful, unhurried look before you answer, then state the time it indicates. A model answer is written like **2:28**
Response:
**4:56**
